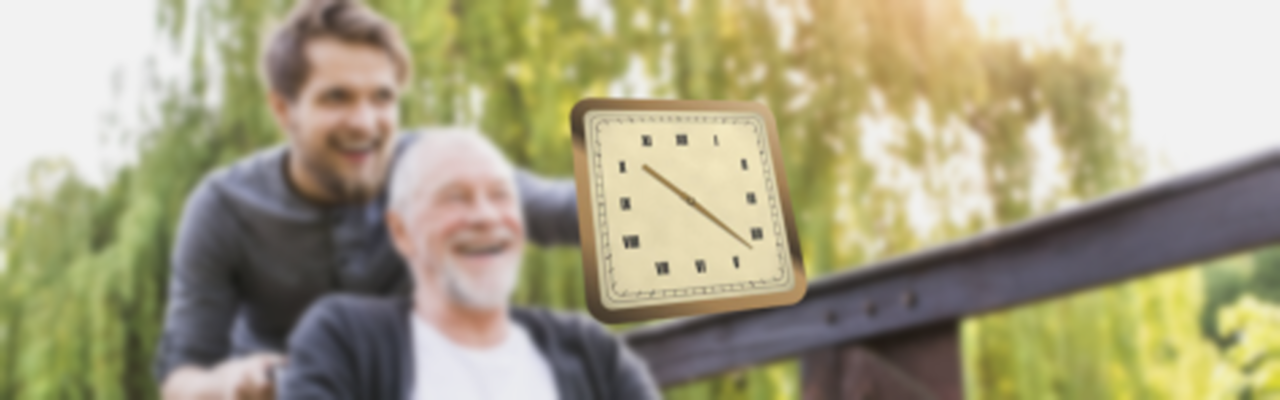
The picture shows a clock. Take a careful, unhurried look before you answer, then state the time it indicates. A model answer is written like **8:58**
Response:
**10:22**
